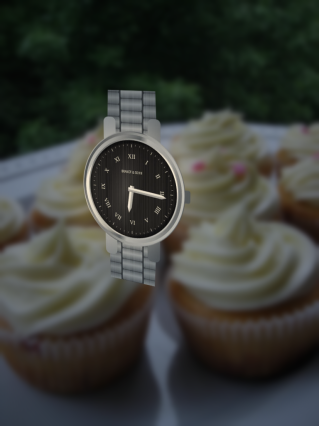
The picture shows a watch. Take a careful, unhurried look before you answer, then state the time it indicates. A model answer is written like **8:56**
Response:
**6:16**
